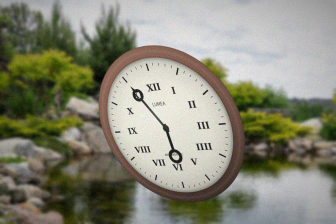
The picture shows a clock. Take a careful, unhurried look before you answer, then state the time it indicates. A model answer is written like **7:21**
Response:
**5:55**
